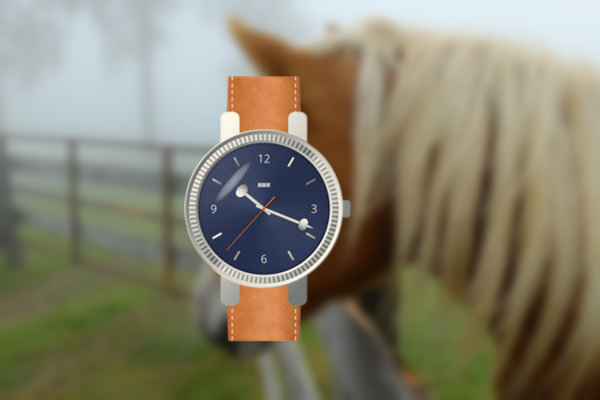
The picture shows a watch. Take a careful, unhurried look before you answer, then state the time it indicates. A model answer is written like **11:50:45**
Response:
**10:18:37**
